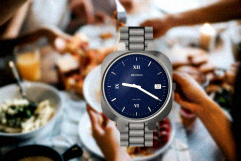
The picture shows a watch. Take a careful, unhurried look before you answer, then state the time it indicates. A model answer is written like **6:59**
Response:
**9:20**
